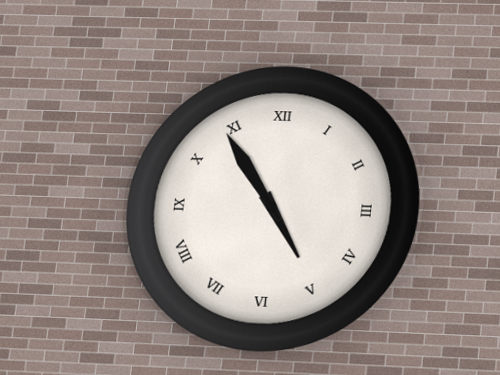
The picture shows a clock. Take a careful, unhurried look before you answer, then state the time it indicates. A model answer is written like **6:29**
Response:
**4:54**
